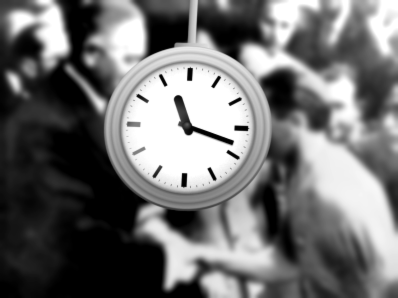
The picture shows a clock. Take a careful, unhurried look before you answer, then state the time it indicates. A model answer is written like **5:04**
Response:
**11:18**
